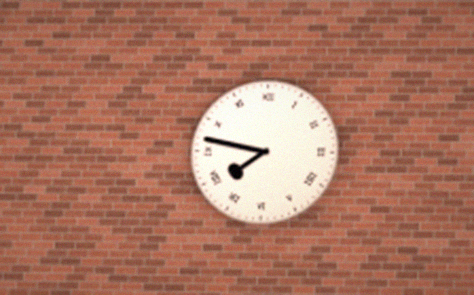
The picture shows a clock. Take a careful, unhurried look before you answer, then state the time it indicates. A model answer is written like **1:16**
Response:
**7:47**
